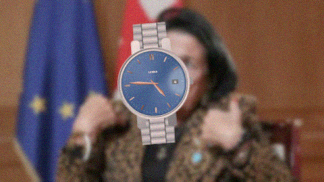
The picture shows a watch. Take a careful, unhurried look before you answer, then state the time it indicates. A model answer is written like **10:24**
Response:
**4:46**
